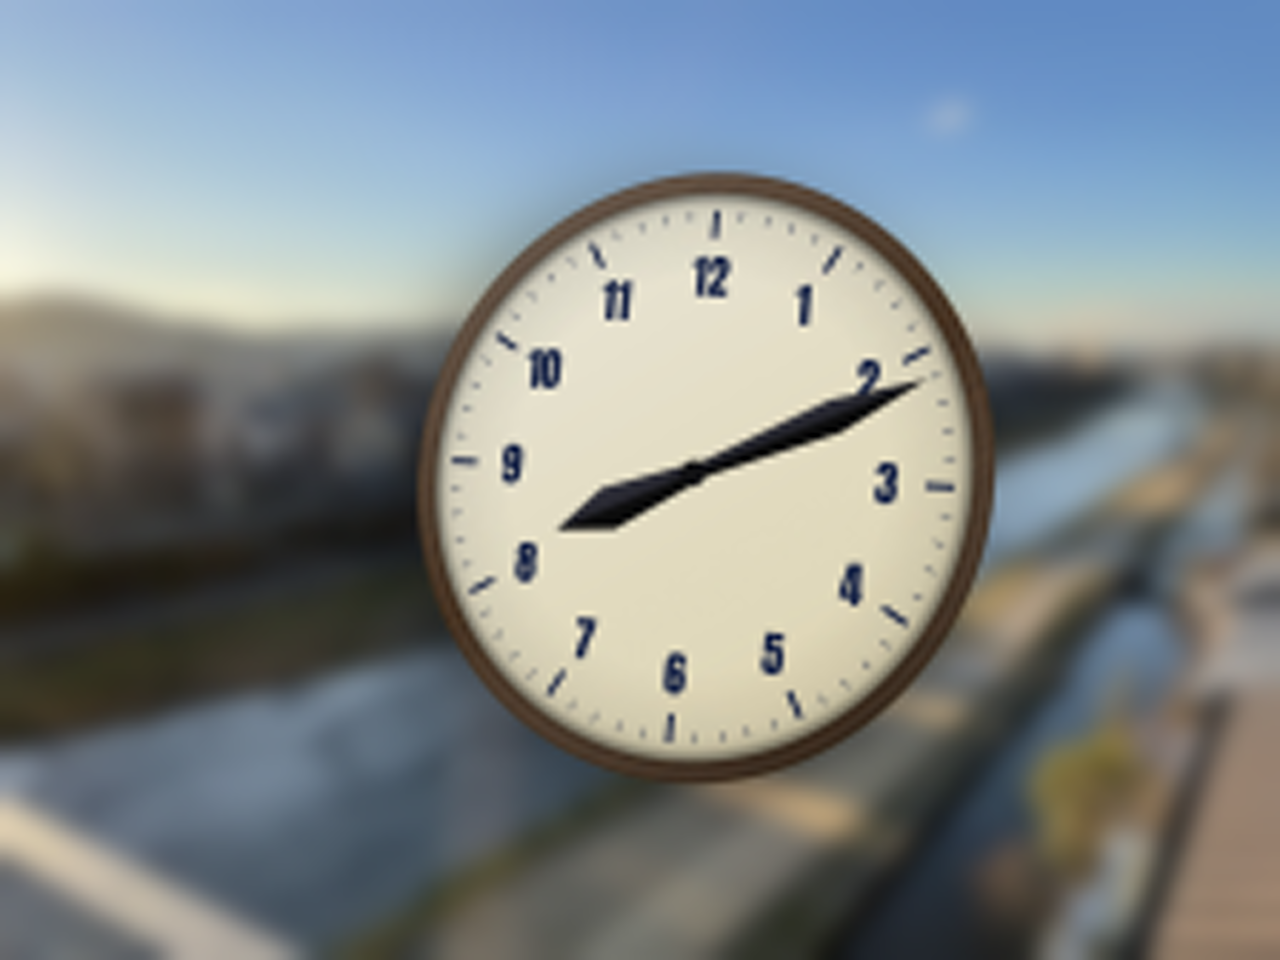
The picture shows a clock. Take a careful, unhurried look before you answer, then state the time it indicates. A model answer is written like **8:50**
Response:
**8:11**
